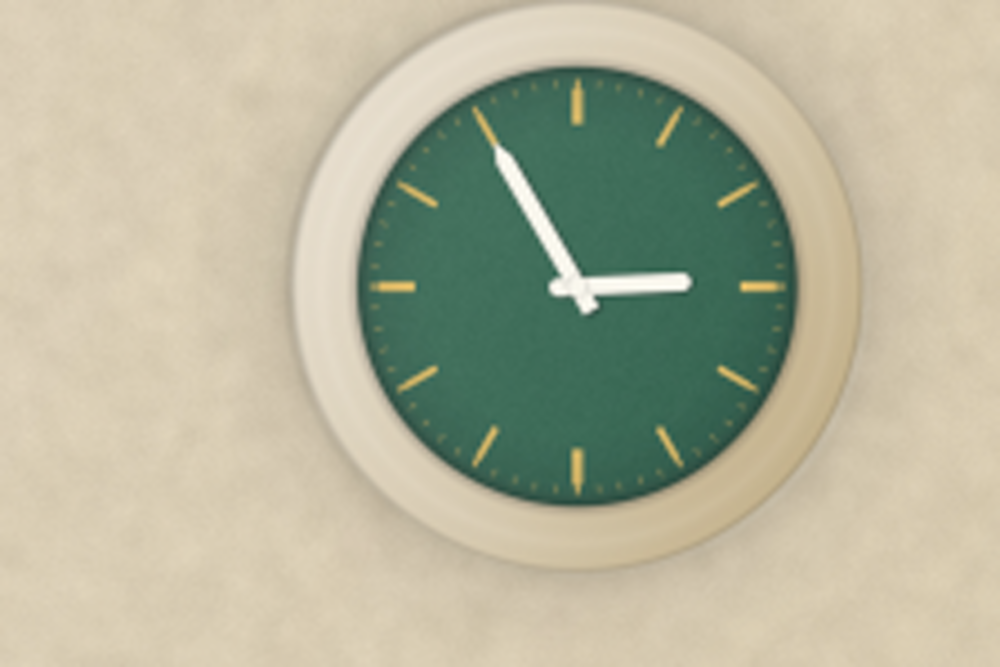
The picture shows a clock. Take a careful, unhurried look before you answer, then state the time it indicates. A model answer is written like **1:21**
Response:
**2:55**
